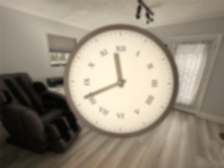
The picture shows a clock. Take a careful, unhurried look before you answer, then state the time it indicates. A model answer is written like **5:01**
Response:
**11:41**
